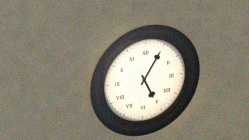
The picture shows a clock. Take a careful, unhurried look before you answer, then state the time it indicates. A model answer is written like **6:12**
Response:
**5:05**
